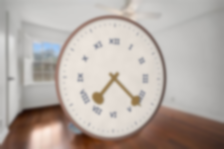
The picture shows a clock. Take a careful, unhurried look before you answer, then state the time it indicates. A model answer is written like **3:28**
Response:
**7:22**
